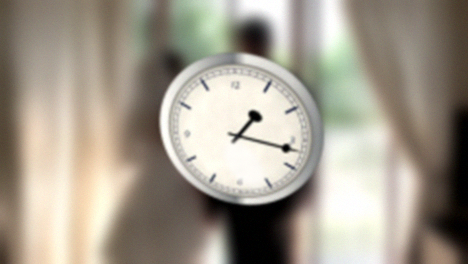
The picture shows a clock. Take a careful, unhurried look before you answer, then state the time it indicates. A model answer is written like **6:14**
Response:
**1:17**
